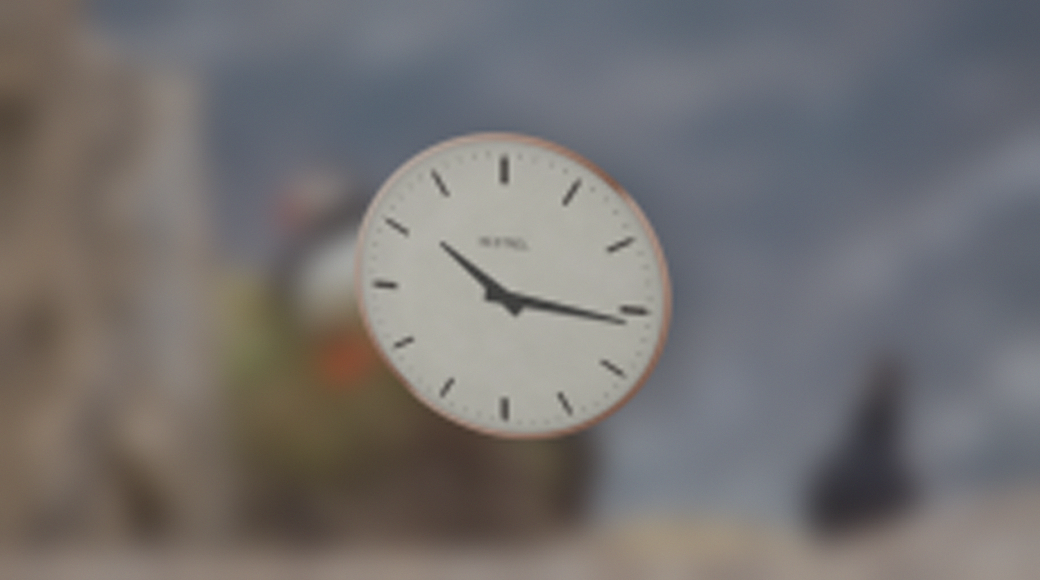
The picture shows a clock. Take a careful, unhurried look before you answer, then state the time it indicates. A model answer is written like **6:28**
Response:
**10:16**
